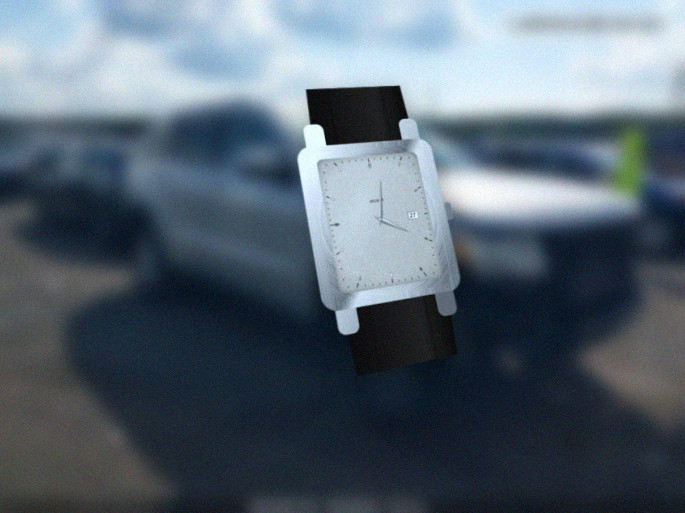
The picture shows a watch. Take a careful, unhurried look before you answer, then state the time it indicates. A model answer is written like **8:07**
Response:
**4:02**
